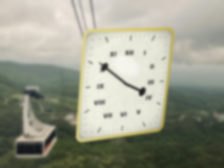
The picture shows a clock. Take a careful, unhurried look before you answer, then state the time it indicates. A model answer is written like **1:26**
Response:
**3:51**
